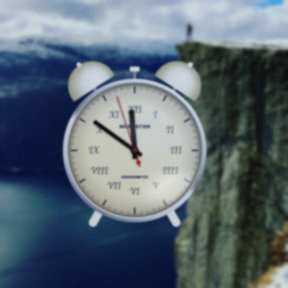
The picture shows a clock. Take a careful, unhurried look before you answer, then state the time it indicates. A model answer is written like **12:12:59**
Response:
**11:50:57**
